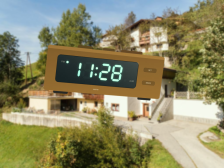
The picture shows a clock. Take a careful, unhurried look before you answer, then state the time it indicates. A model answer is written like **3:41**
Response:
**11:28**
